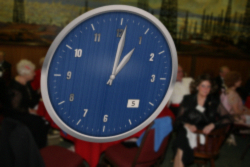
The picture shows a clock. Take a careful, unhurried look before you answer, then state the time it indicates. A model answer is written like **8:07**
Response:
**1:01**
